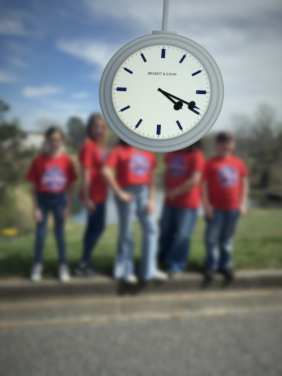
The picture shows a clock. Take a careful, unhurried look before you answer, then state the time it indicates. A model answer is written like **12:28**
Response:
**4:19**
